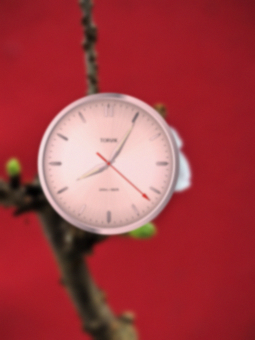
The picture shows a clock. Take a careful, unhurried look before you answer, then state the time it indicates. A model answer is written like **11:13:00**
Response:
**8:05:22**
